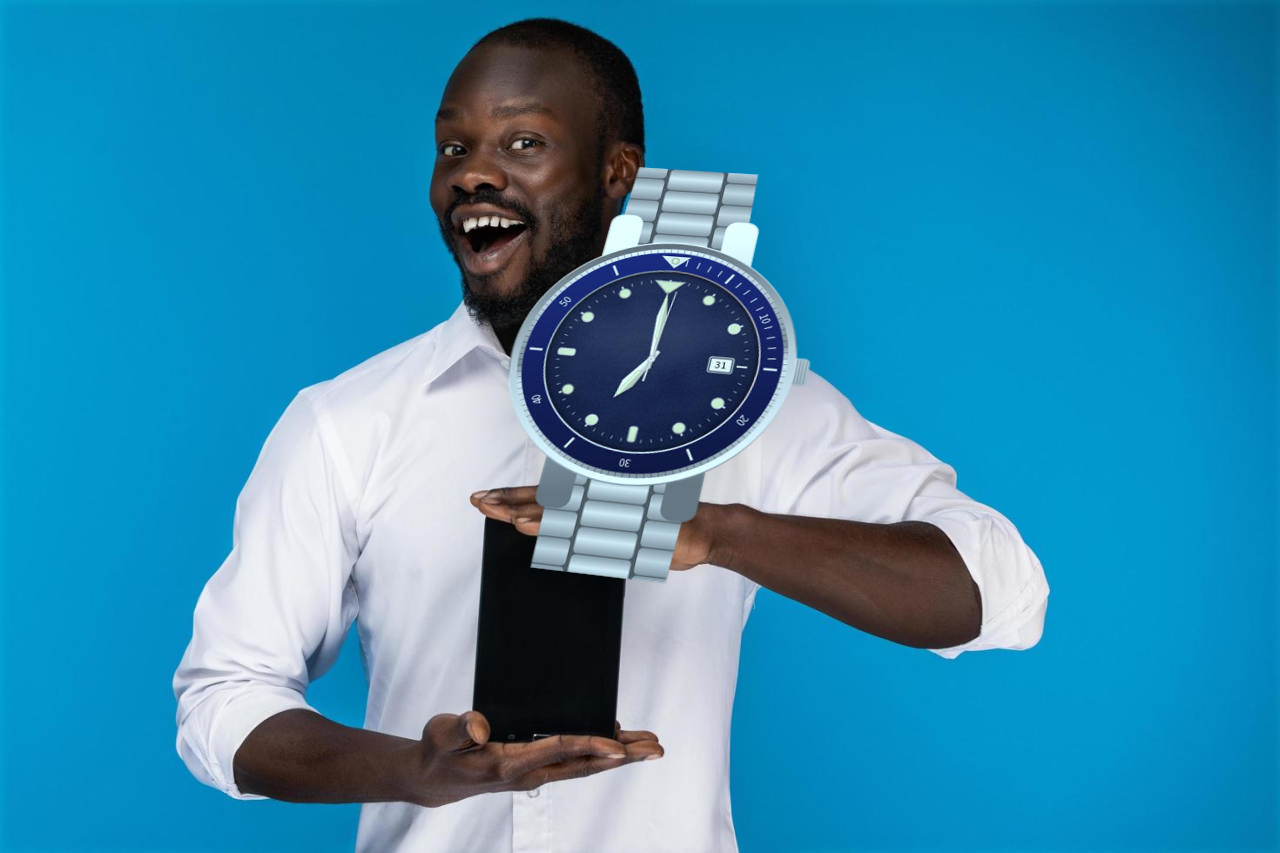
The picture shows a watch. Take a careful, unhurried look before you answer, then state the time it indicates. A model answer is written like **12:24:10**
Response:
**7:00:01**
